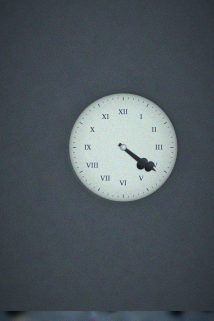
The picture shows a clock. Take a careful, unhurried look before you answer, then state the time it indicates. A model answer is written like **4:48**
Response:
**4:21**
